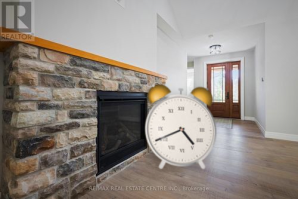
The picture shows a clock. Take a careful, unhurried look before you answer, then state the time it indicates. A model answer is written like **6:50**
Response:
**4:41**
